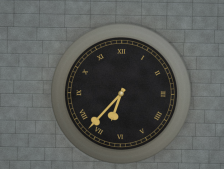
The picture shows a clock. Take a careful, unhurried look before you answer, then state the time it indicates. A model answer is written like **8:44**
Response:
**6:37**
